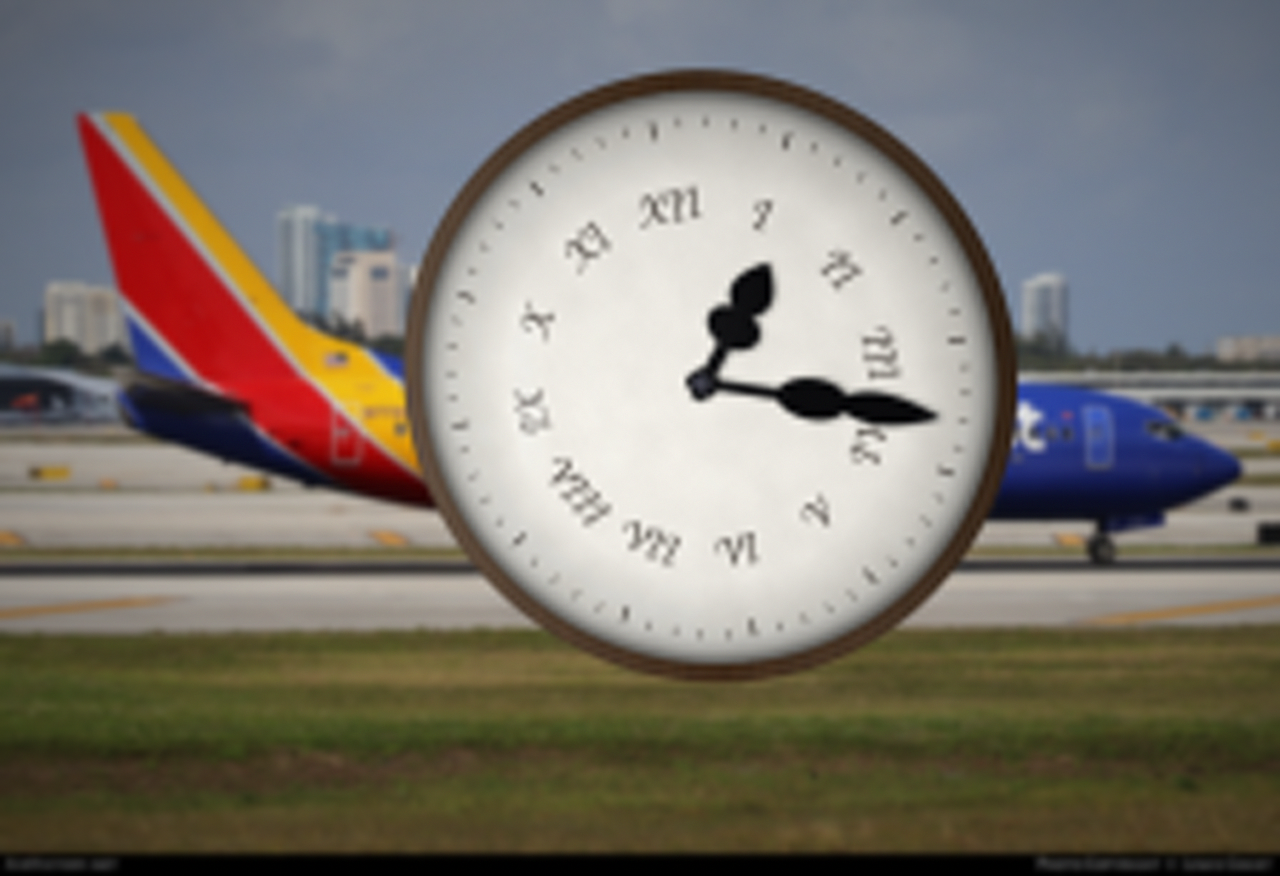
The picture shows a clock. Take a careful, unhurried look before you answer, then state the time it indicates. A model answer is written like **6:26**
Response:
**1:18**
